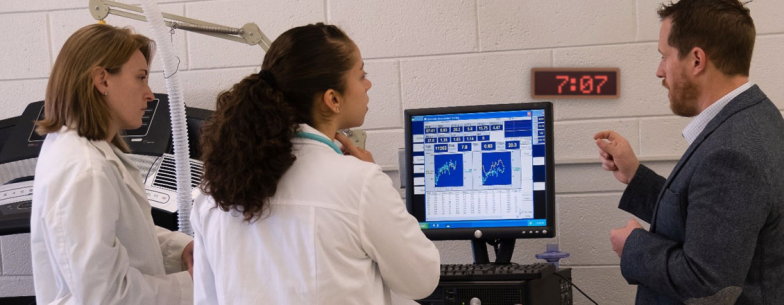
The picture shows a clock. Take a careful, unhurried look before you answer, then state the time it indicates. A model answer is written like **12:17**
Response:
**7:07**
